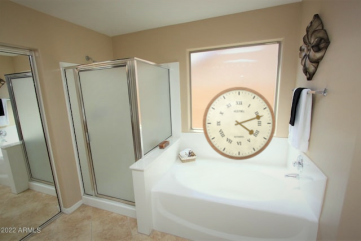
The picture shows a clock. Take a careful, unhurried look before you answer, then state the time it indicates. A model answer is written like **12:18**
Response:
**4:12**
